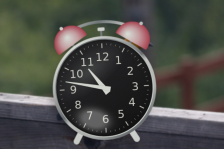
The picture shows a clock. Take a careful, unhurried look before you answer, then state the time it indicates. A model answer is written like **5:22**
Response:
**10:47**
